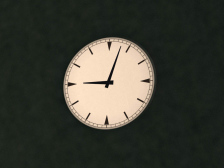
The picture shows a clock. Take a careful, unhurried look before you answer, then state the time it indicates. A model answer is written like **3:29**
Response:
**9:03**
